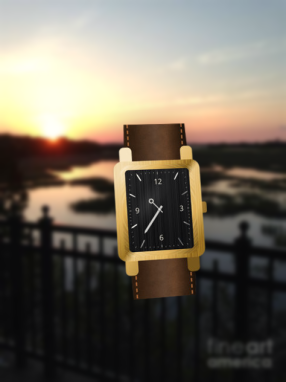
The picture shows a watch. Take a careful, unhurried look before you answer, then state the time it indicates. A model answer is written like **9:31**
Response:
**10:36**
